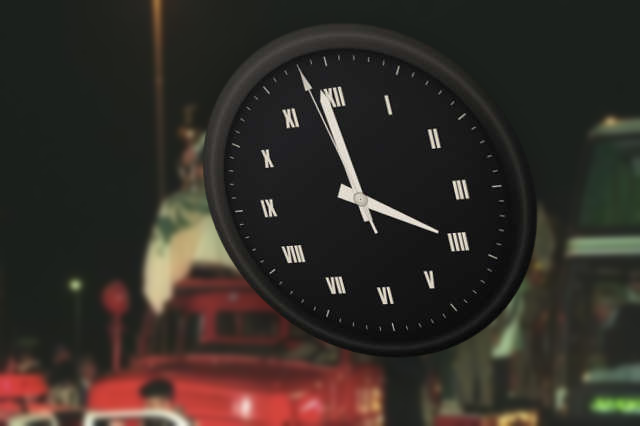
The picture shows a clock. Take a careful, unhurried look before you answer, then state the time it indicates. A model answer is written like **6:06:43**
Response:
**3:58:58**
